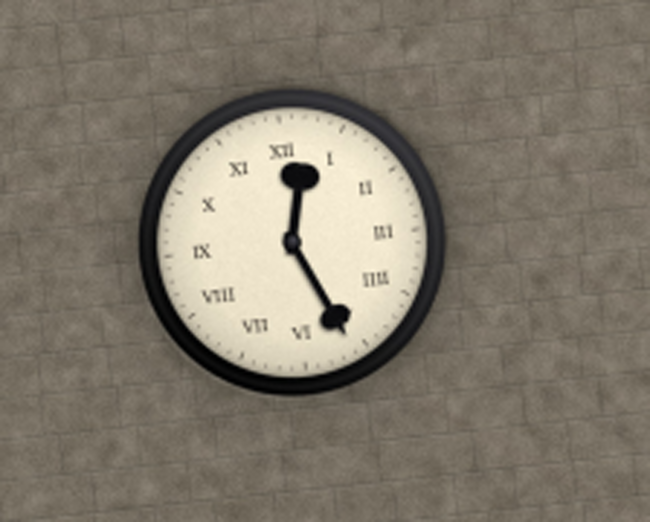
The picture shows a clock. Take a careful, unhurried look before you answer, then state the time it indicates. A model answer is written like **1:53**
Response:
**12:26**
